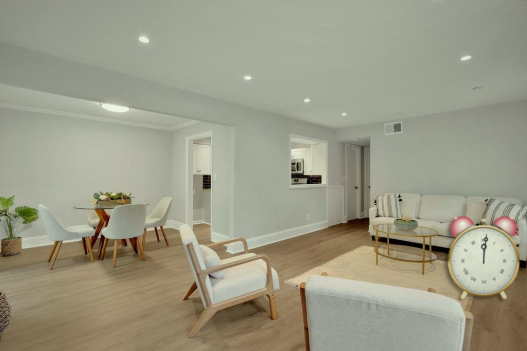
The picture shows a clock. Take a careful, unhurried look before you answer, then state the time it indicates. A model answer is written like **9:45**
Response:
**12:01**
